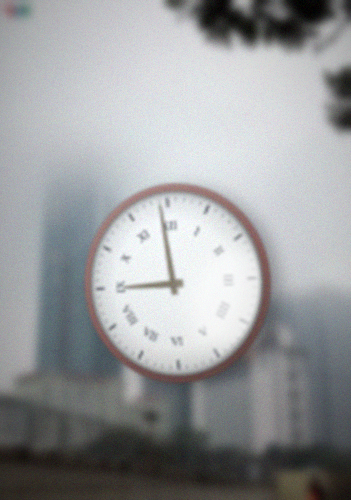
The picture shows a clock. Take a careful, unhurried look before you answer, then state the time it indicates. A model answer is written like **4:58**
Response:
**8:59**
